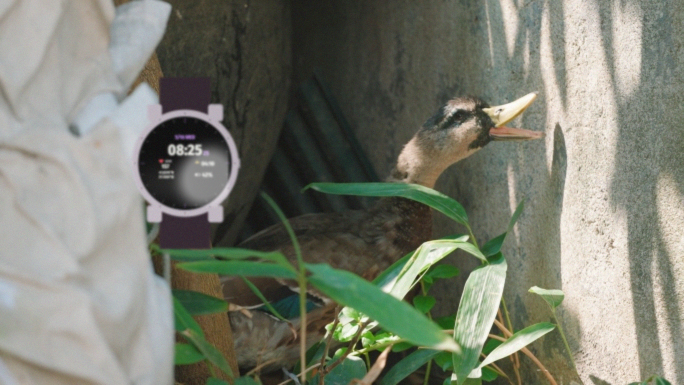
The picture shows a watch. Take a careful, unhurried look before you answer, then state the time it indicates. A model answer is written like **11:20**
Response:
**8:25**
